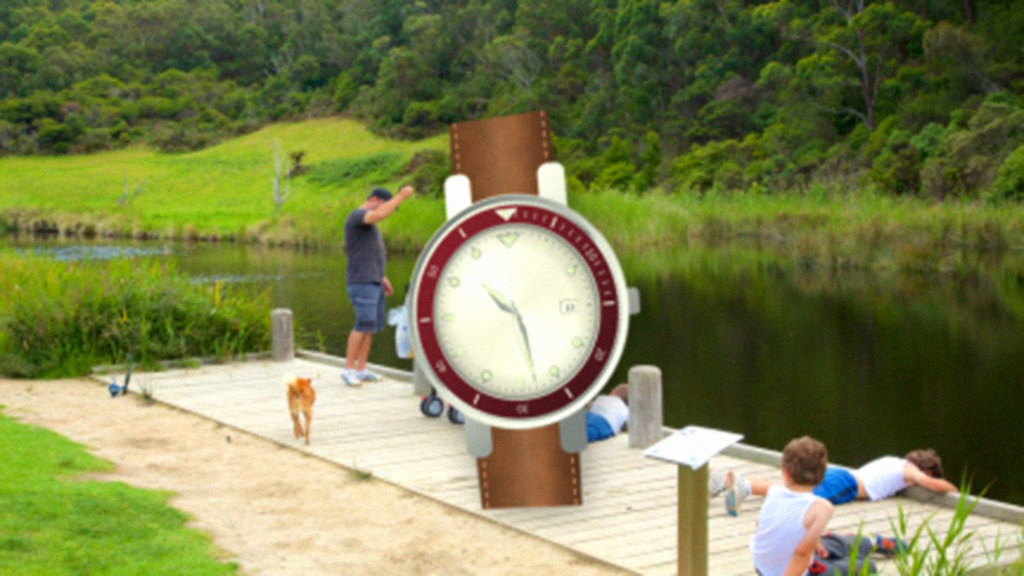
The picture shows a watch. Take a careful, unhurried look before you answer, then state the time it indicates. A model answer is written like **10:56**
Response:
**10:28**
